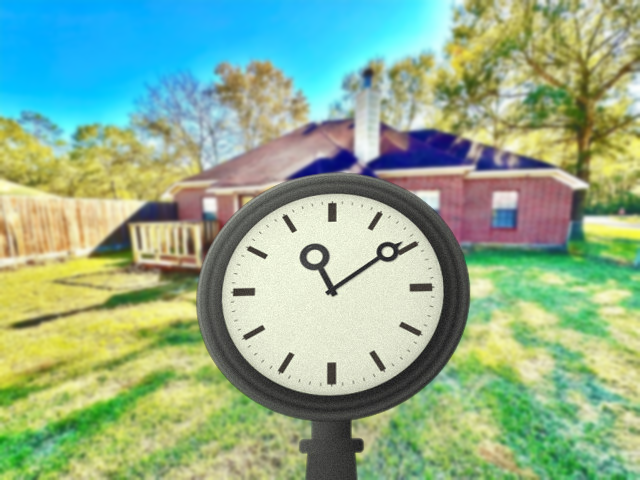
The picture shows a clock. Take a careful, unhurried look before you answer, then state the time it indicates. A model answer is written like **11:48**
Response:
**11:09**
